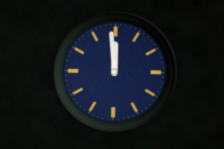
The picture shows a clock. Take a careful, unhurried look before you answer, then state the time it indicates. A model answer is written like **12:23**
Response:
**11:59**
